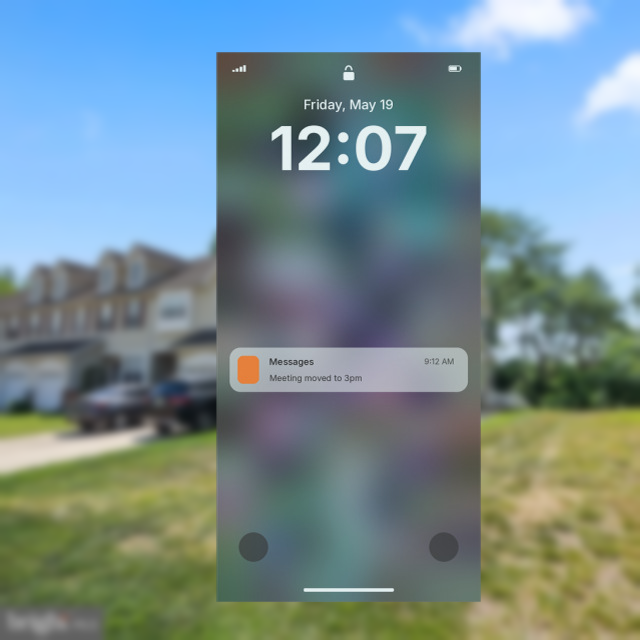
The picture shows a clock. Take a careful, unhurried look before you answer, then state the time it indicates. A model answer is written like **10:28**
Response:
**12:07**
